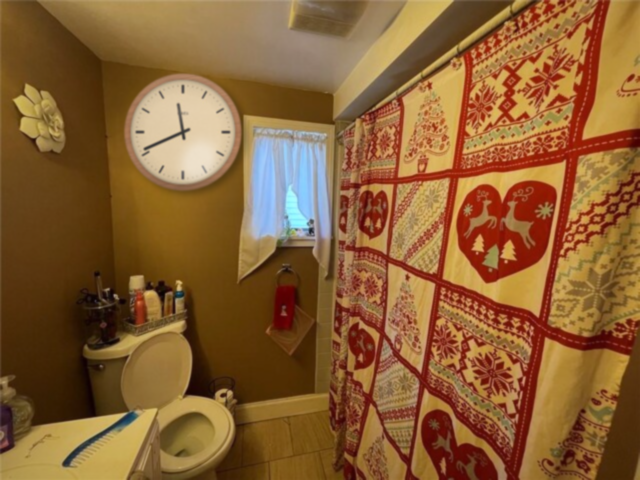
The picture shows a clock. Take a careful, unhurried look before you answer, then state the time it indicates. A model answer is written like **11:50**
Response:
**11:41**
